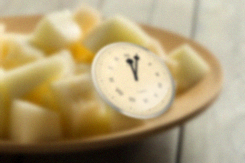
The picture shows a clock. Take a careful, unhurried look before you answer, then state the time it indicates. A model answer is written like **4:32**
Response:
**12:04**
